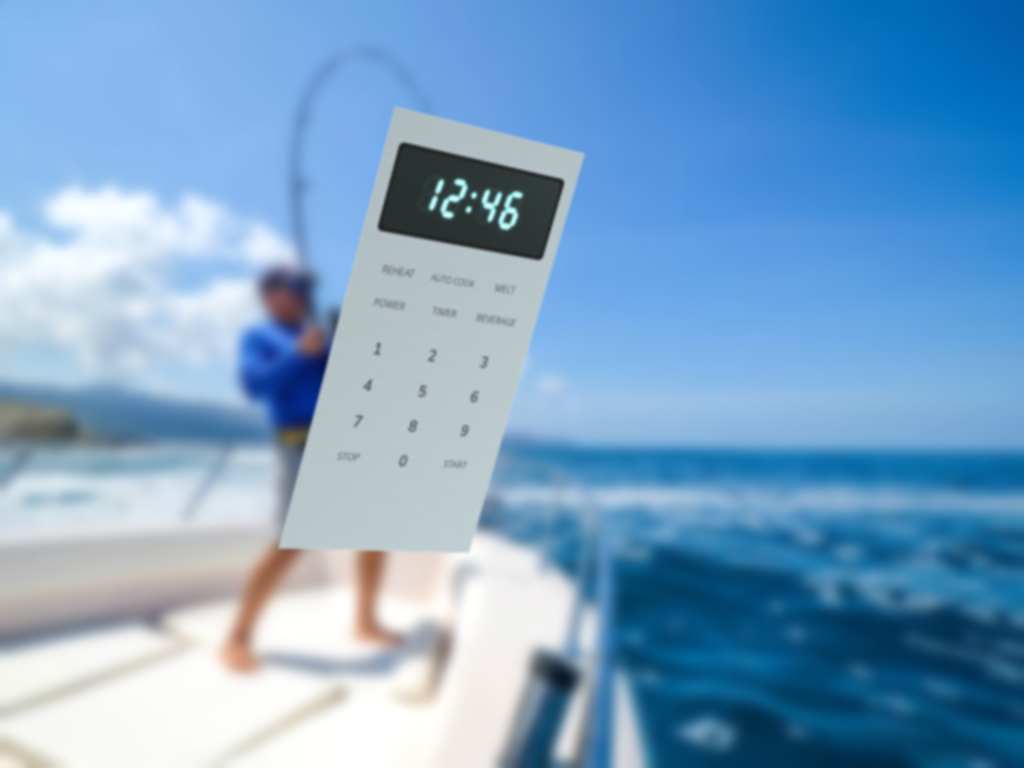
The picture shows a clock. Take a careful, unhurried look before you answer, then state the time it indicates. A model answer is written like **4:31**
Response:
**12:46**
